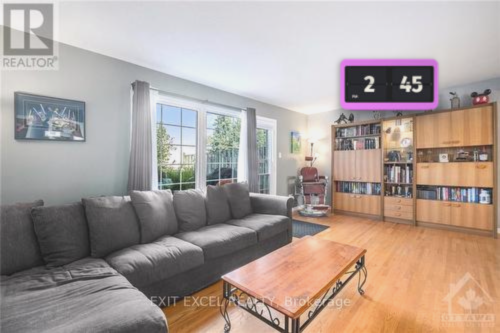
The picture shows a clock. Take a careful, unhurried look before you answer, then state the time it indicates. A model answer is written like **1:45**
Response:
**2:45**
